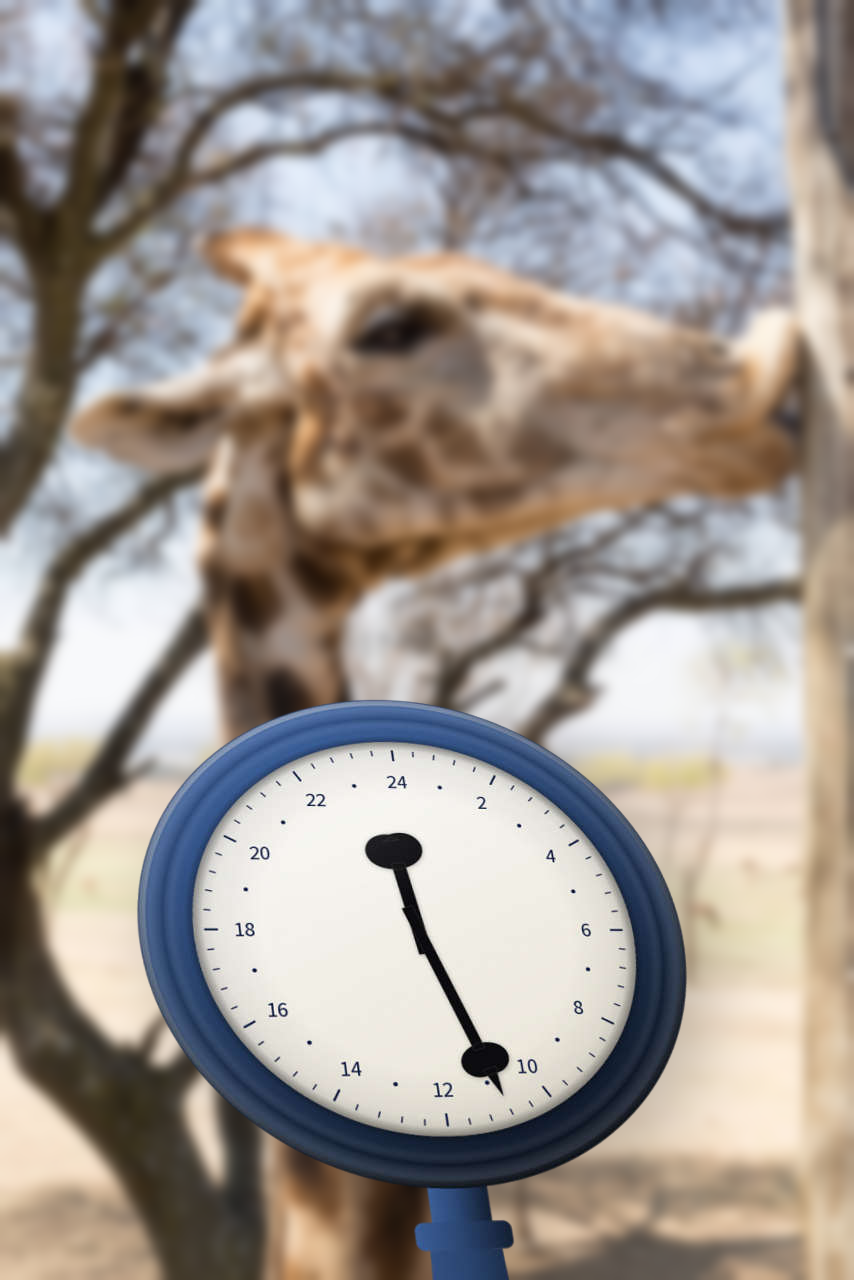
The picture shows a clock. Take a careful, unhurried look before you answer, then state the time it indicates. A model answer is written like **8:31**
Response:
**23:27**
